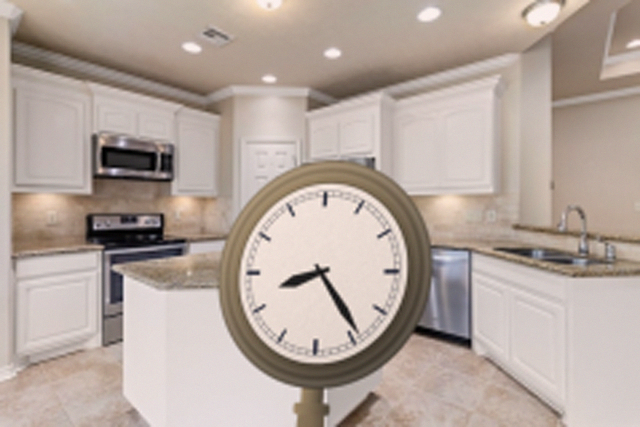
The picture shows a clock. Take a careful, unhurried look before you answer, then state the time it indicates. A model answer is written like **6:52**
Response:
**8:24**
